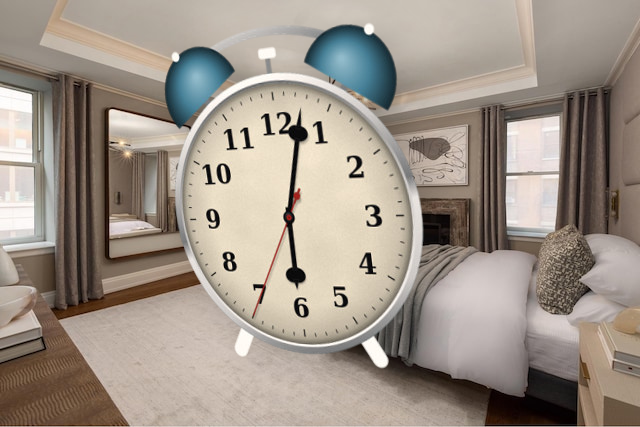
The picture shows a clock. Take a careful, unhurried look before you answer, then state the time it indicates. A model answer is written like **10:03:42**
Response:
**6:02:35**
